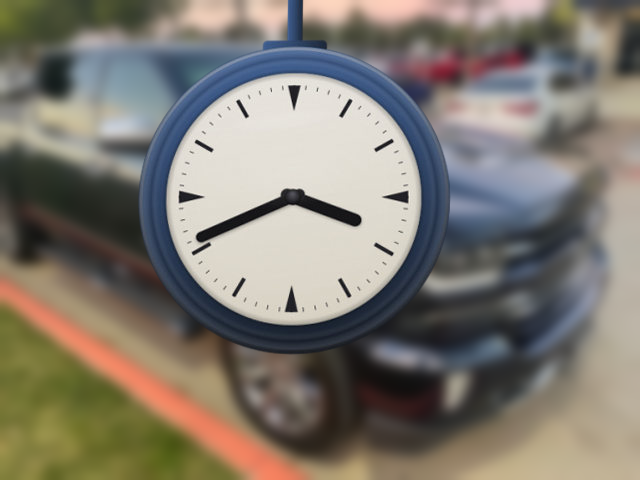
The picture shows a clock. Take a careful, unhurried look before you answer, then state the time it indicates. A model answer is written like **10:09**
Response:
**3:41**
